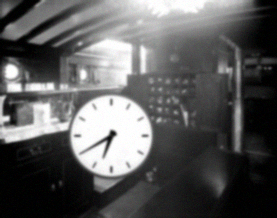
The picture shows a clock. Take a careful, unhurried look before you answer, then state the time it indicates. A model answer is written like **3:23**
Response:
**6:40**
